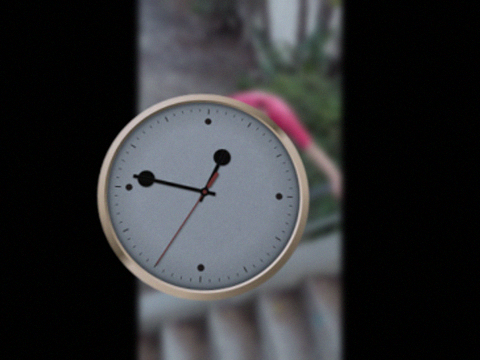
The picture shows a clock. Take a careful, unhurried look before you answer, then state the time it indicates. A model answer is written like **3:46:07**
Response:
**12:46:35**
